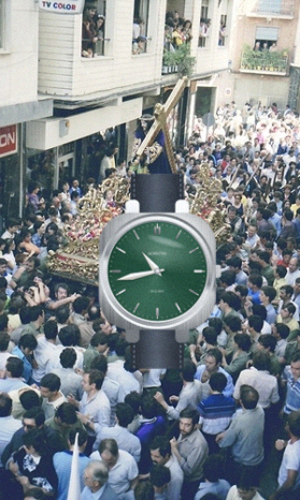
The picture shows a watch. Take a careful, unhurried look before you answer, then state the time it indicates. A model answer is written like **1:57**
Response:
**10:43**
